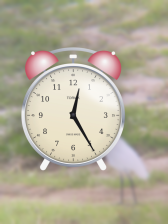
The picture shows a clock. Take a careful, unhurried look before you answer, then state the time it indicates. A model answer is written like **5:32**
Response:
**12:25**
